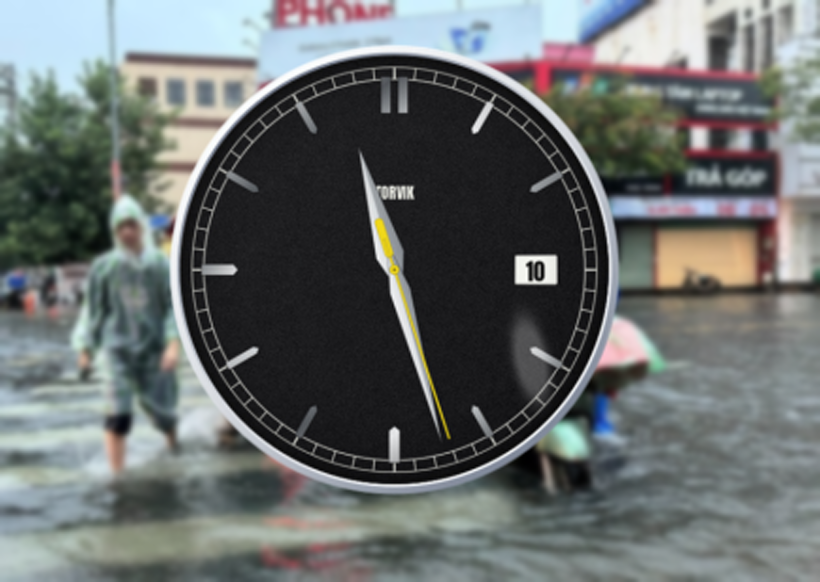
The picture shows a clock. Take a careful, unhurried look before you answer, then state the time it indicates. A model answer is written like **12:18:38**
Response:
**11:27:27**
